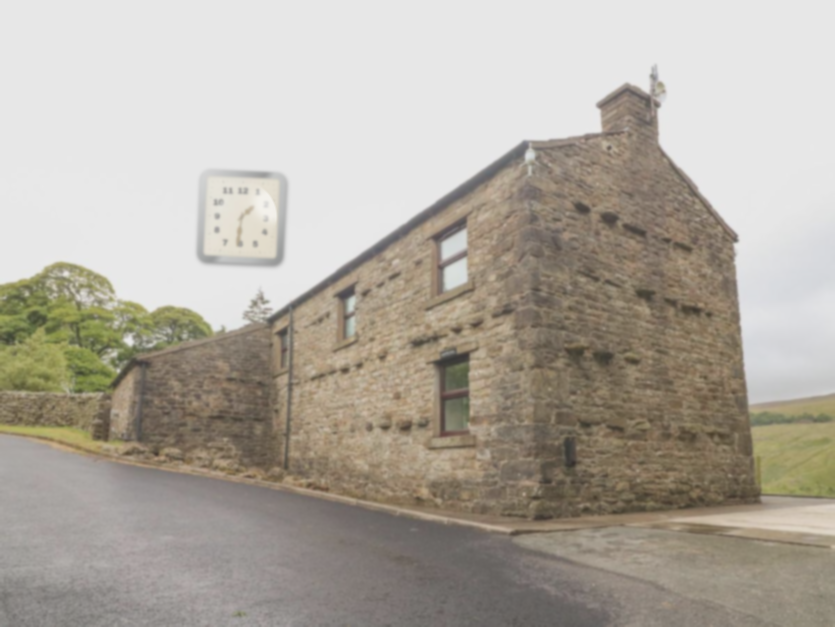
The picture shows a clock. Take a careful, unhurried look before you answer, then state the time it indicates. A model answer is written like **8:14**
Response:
**1:31**
